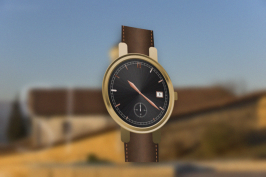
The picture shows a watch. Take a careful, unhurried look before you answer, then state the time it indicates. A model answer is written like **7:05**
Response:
**10:21**
